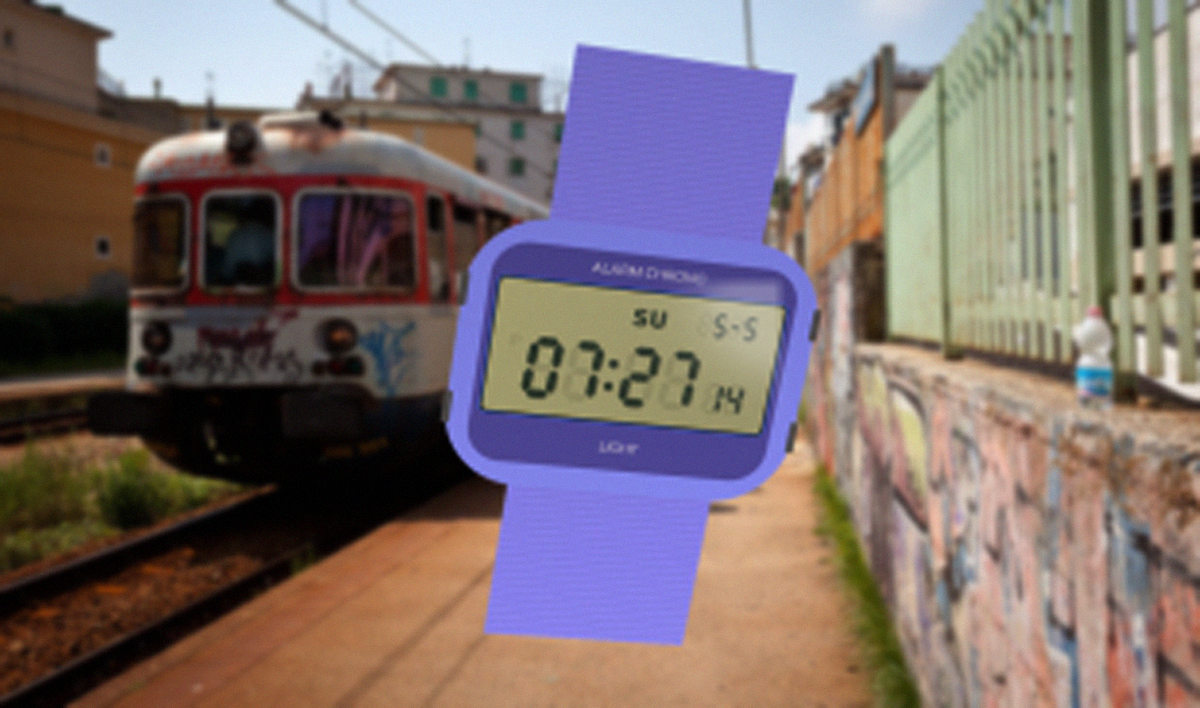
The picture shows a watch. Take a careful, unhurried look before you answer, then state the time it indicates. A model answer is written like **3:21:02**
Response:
**7:27:14**
